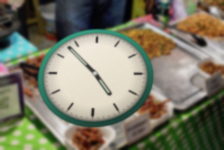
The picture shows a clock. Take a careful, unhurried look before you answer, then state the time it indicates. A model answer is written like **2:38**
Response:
**4:53**
